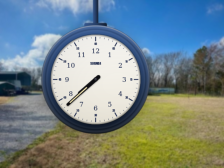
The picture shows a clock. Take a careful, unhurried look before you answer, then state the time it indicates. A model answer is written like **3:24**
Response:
**7:38**
